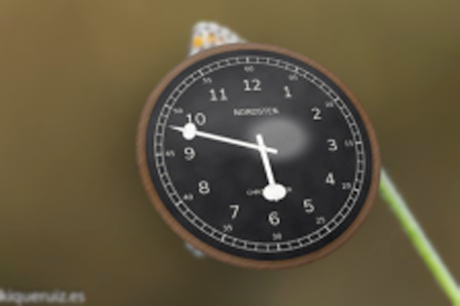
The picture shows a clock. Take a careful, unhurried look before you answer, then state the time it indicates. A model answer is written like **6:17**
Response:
**5:48**
